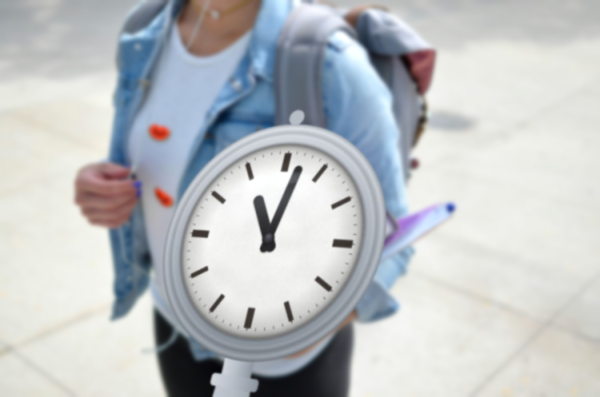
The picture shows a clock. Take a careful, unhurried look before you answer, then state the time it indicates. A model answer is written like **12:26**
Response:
**11:02**
